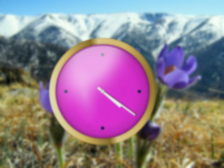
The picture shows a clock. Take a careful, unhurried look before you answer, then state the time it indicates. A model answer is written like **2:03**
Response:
**4:21**
